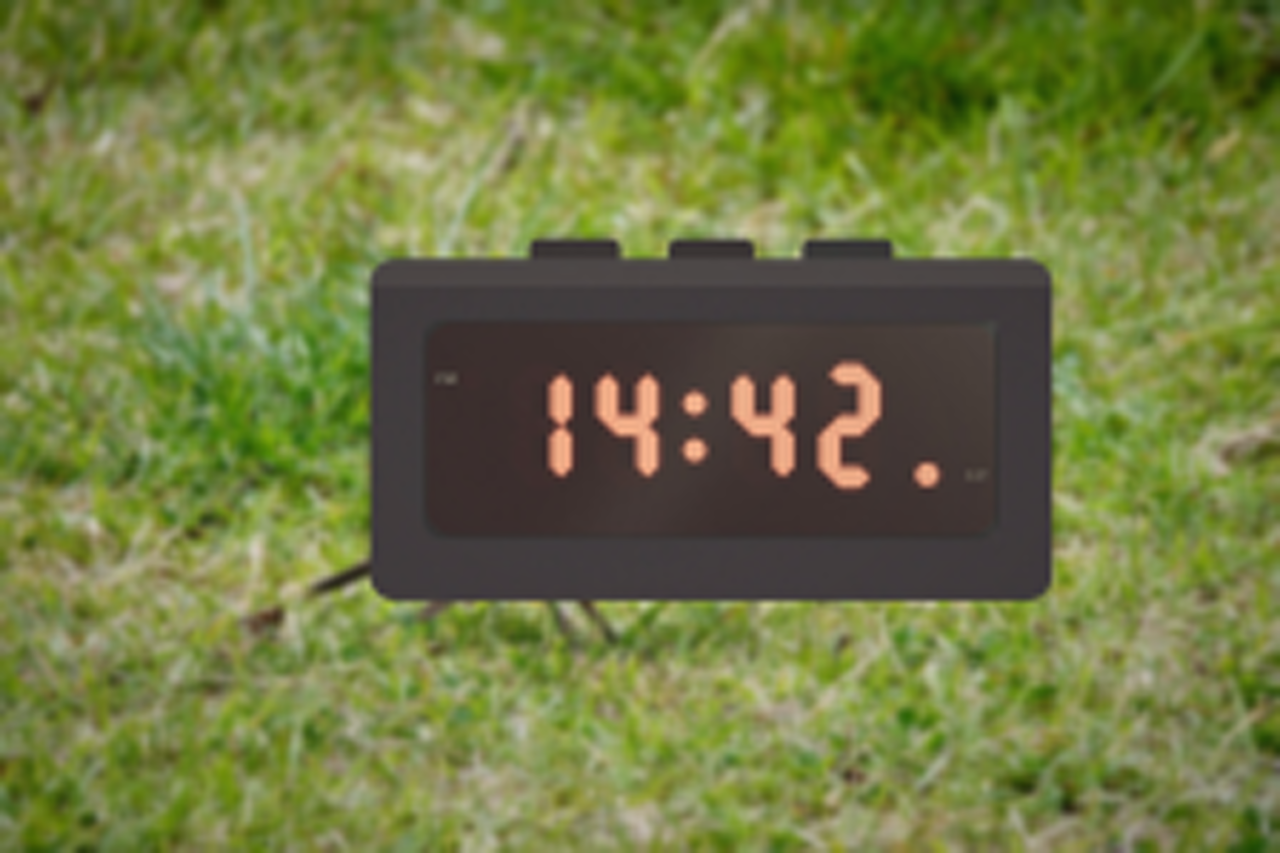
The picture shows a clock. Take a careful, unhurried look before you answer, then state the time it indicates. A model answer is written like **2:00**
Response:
**14:42**
